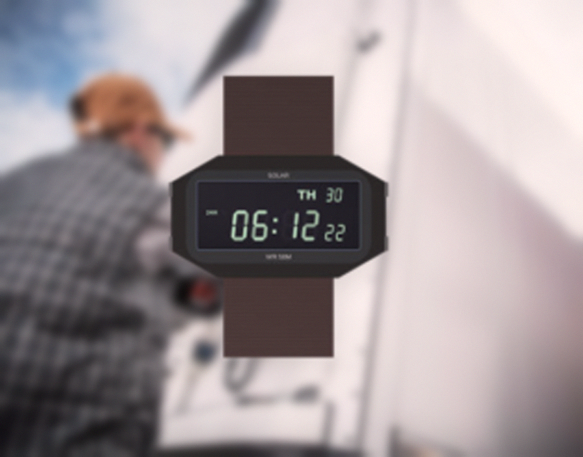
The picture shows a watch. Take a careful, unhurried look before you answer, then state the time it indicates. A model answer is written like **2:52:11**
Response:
**6:12:22**
